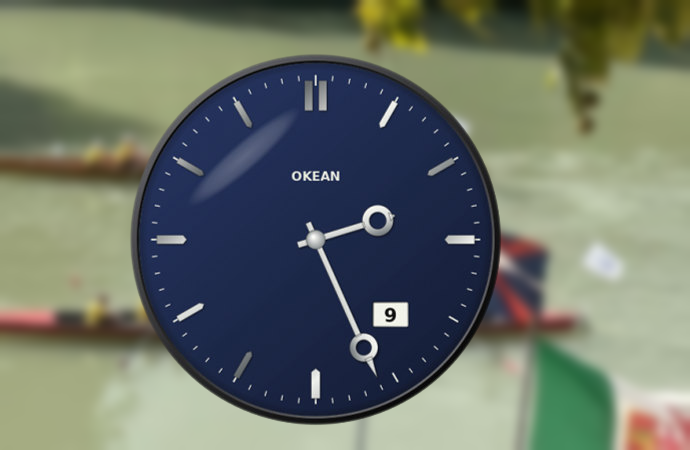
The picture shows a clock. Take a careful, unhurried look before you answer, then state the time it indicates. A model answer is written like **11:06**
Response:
**2:26**
